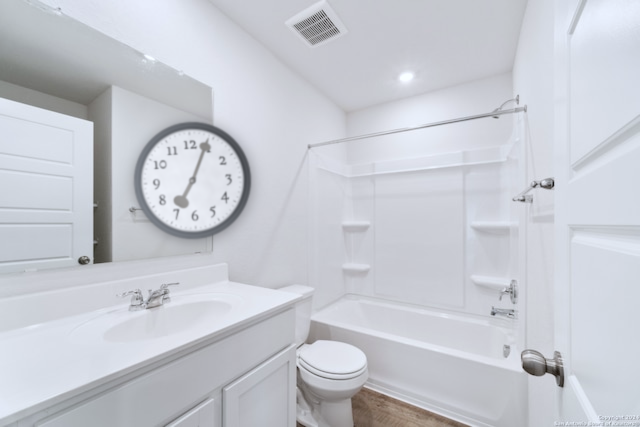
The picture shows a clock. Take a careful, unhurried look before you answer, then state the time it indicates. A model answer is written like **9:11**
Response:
**7:04**
